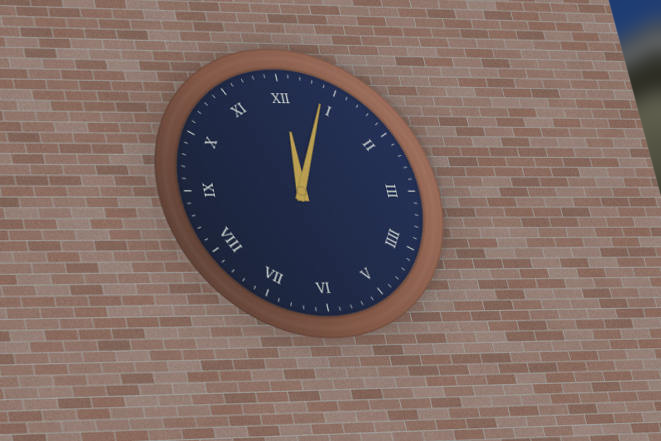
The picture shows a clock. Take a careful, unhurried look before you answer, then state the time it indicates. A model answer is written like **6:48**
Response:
**12:04**
